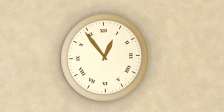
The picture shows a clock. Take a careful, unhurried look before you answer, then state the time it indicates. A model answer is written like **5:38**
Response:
**12:54**
